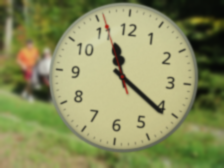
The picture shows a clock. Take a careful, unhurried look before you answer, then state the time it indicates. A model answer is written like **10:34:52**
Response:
**11:20:56**
